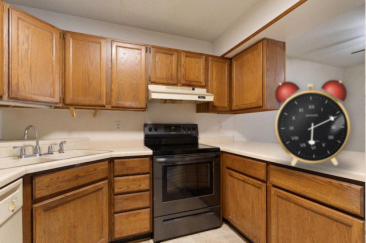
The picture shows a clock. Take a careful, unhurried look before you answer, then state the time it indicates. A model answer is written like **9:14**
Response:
**6:11**
